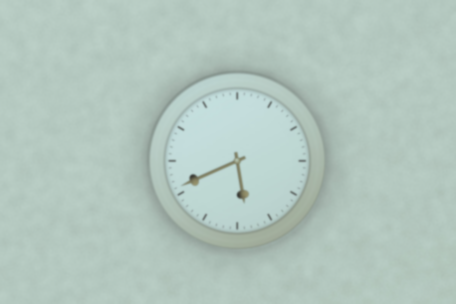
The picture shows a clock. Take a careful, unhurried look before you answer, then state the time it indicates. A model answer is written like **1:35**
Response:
**5:41**
